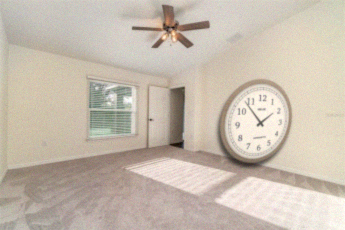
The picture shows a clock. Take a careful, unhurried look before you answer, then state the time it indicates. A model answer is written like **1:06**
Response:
**1:53**
